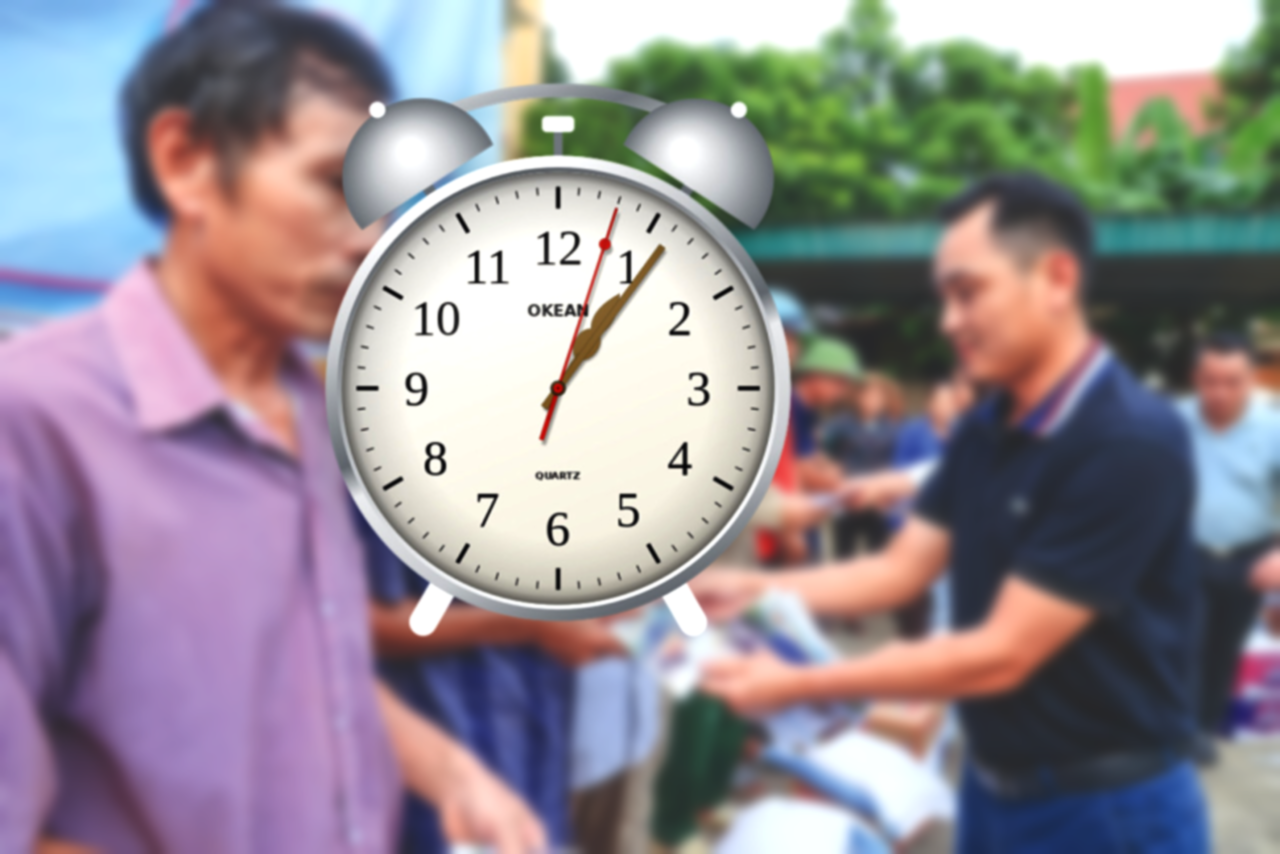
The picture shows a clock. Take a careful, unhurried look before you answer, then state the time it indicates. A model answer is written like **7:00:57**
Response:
**1:06:03**
